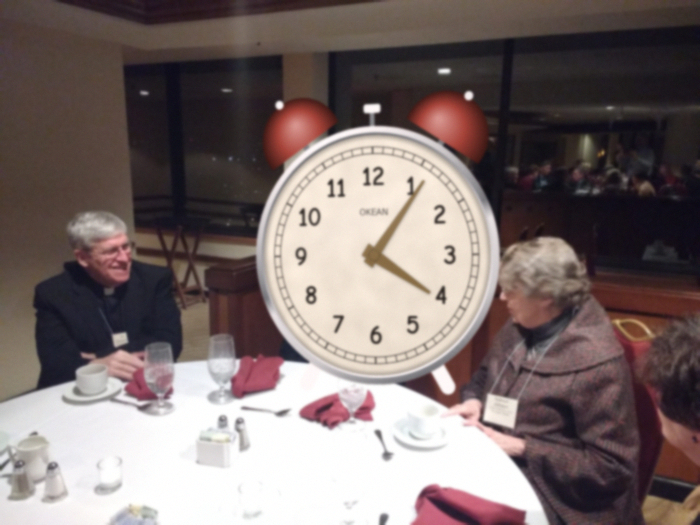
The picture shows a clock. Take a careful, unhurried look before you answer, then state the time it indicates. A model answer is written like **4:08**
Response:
**4:06**
